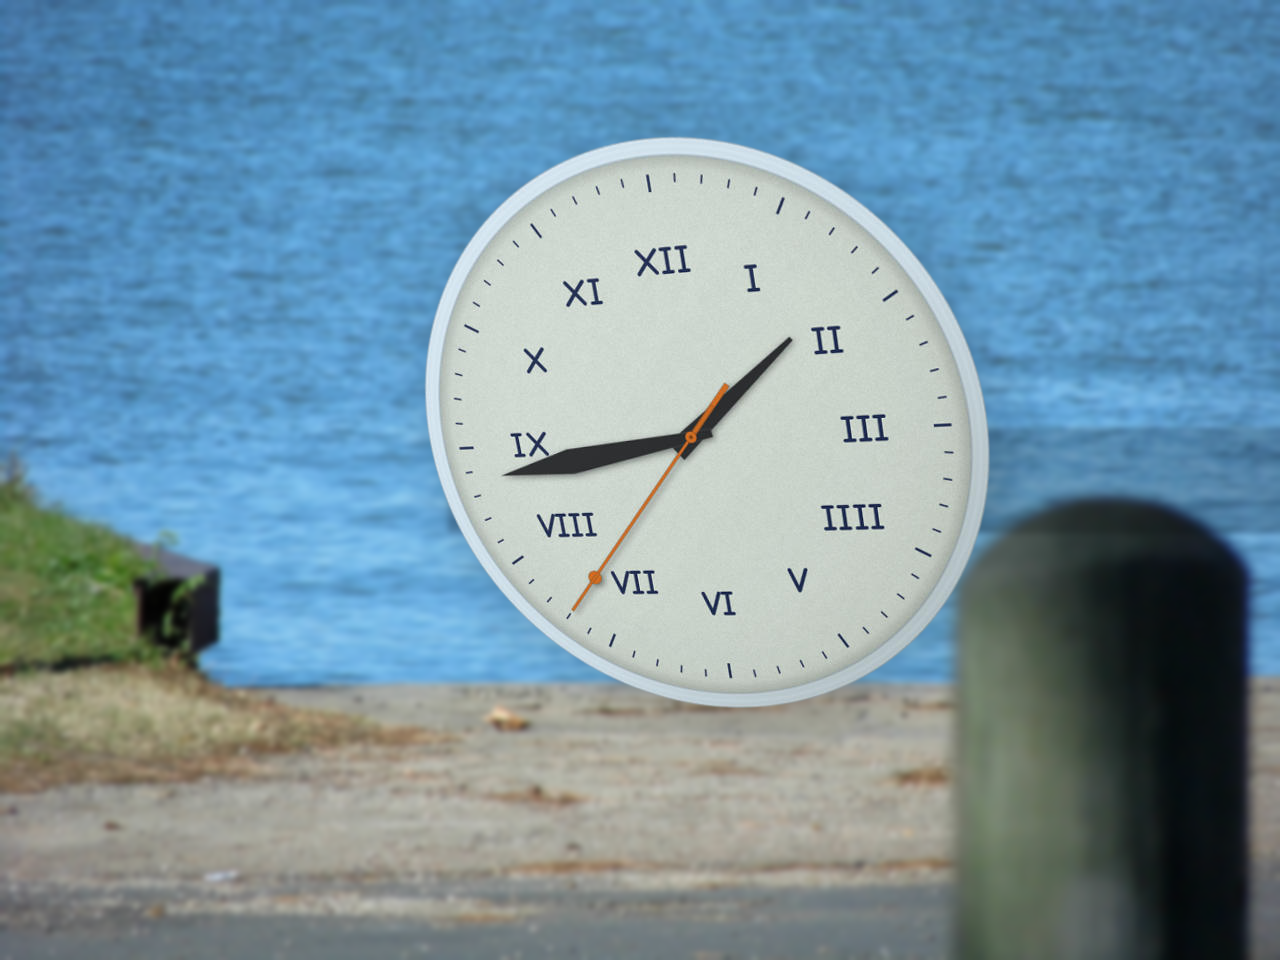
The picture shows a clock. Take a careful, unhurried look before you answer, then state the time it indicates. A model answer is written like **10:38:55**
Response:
**1:43:37**
